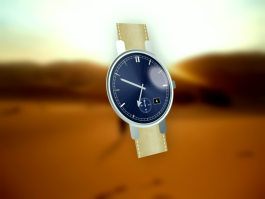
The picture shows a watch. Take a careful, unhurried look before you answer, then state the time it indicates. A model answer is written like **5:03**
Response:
**6:49**
